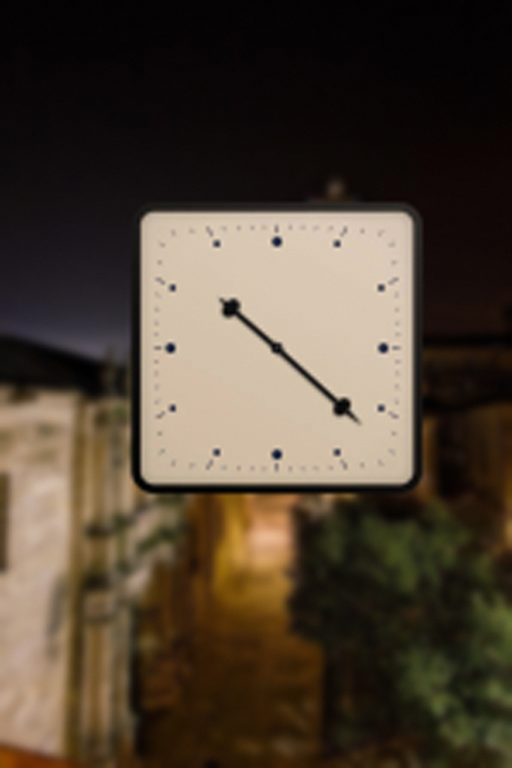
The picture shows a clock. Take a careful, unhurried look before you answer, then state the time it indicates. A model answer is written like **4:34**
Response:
**10:22**
